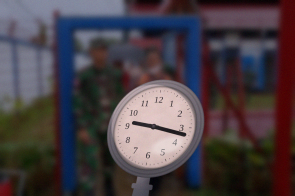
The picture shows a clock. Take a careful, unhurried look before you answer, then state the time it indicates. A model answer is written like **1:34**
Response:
**9:17**
